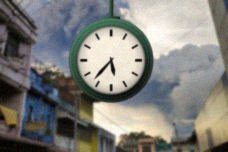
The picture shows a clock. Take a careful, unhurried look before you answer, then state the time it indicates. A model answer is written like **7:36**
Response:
**5:37**
